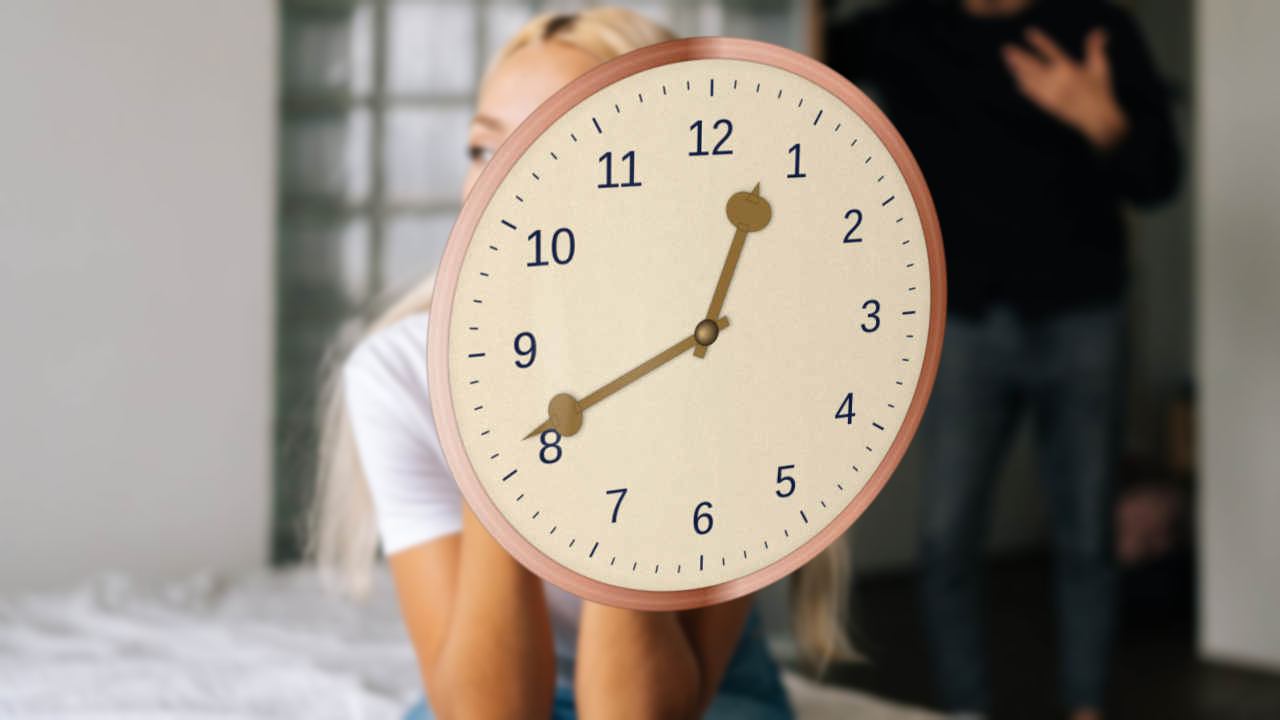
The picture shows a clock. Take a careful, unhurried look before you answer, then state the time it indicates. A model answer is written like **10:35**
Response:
**12:41**
